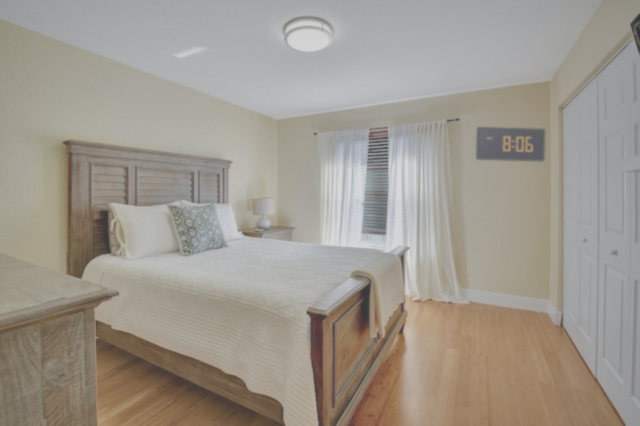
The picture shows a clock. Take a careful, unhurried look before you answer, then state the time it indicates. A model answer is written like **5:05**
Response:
**8:06**
